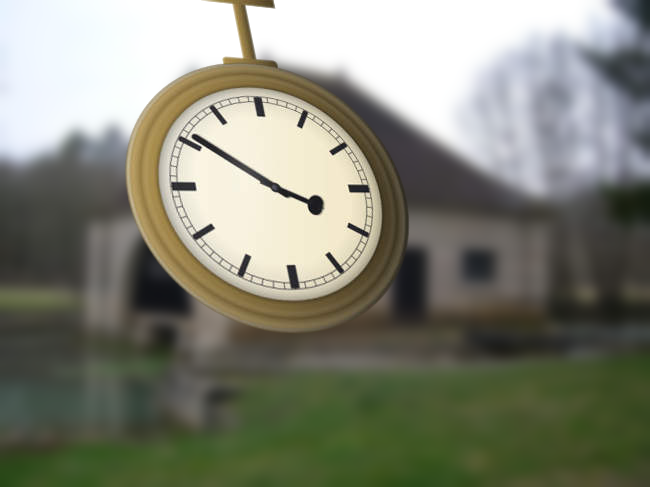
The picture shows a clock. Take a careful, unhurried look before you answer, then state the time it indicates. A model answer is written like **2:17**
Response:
**3:51**
